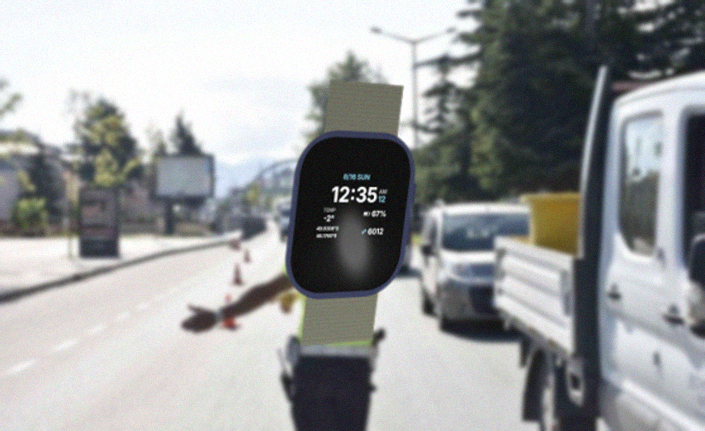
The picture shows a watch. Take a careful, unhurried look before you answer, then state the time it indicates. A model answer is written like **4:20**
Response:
**12:35**
